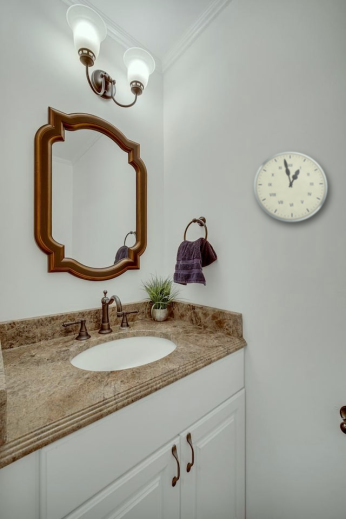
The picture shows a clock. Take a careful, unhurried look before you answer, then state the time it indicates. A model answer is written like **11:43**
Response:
**12:58**
